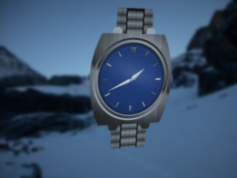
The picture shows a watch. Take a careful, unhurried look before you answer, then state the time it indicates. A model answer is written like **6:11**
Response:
**1:41**
